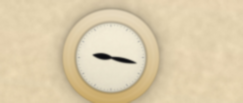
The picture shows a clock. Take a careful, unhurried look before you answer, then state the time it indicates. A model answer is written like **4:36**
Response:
**9:17**
